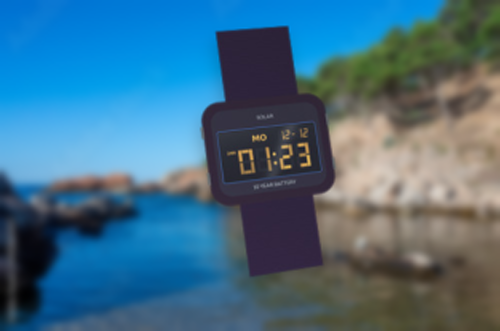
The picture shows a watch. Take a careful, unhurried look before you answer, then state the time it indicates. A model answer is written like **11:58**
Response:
**1:23**
